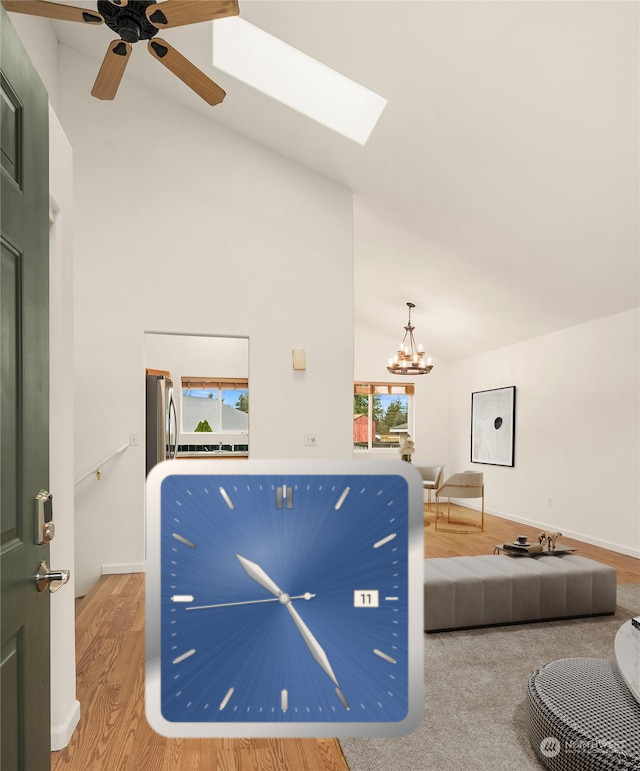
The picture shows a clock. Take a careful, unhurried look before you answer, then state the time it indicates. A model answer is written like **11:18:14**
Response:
**10:24:44**
